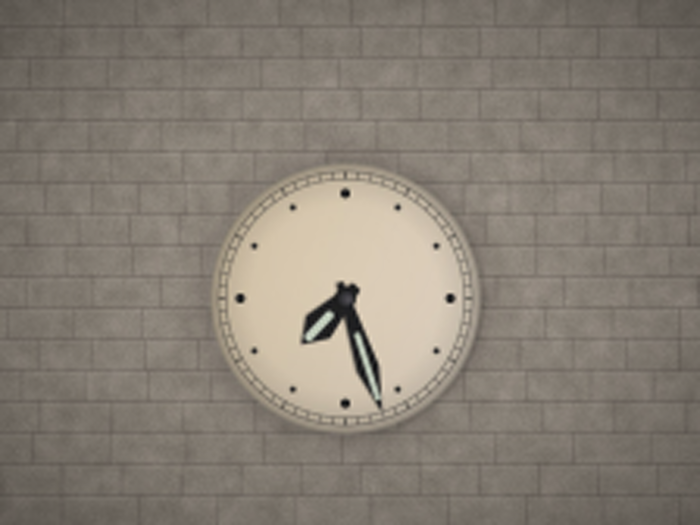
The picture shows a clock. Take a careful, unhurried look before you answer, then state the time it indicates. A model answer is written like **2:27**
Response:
**7:27**
